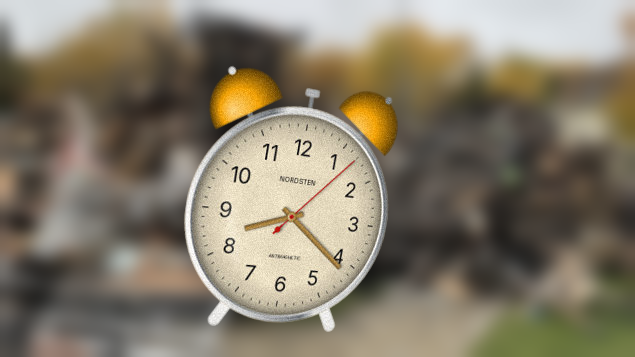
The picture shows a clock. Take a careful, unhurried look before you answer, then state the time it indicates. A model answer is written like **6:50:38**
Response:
**8:21:07**
